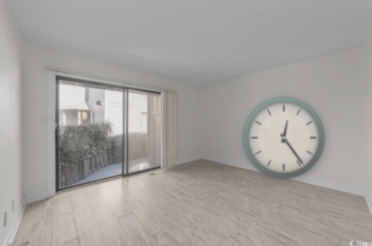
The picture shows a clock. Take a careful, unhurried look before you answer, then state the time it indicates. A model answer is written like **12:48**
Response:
**12:24**
